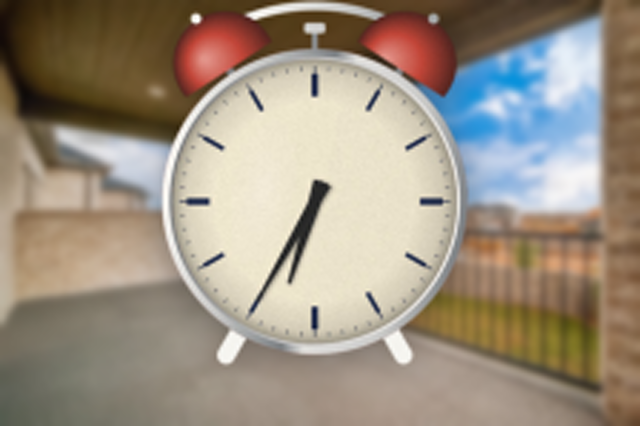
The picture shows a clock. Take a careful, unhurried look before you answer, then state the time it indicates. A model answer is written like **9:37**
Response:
**6:35**
